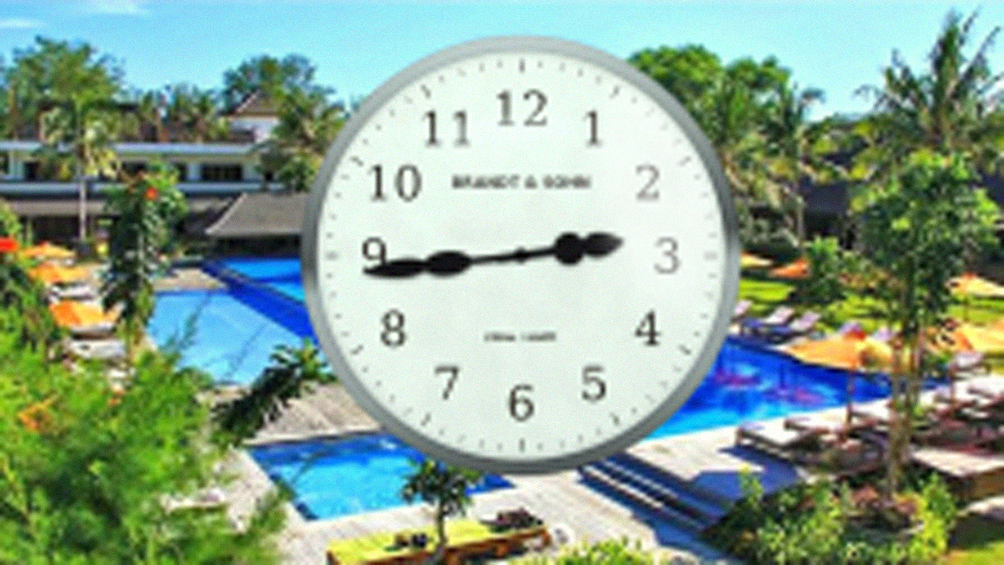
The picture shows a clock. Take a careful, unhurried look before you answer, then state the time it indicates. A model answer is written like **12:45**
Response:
**2:44**
